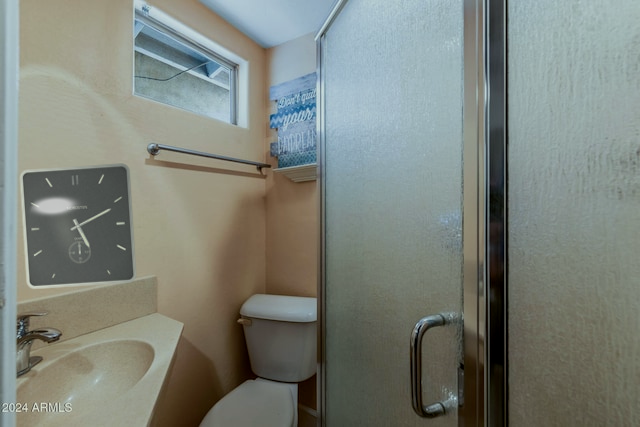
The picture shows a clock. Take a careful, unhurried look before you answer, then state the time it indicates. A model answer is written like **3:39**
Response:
**5:11**
